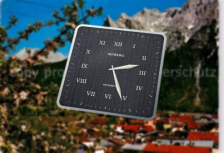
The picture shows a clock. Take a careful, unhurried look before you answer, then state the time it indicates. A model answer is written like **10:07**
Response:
**2:26**
